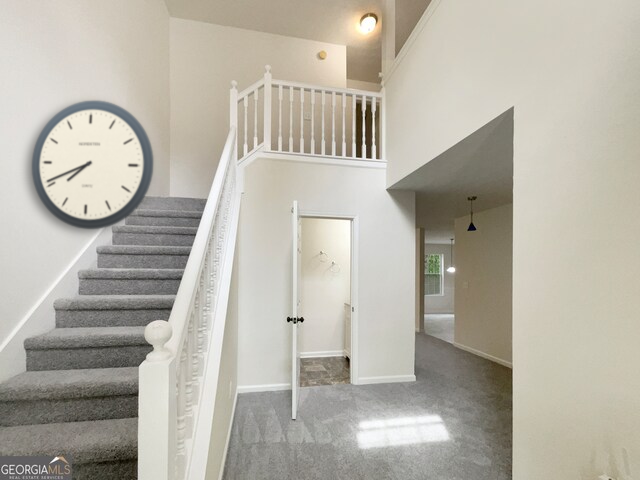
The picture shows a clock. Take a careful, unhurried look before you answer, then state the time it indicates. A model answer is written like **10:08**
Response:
**7:41**
